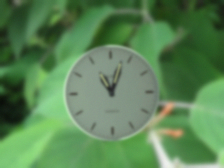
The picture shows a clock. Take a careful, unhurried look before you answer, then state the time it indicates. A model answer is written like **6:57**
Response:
**11:03**
